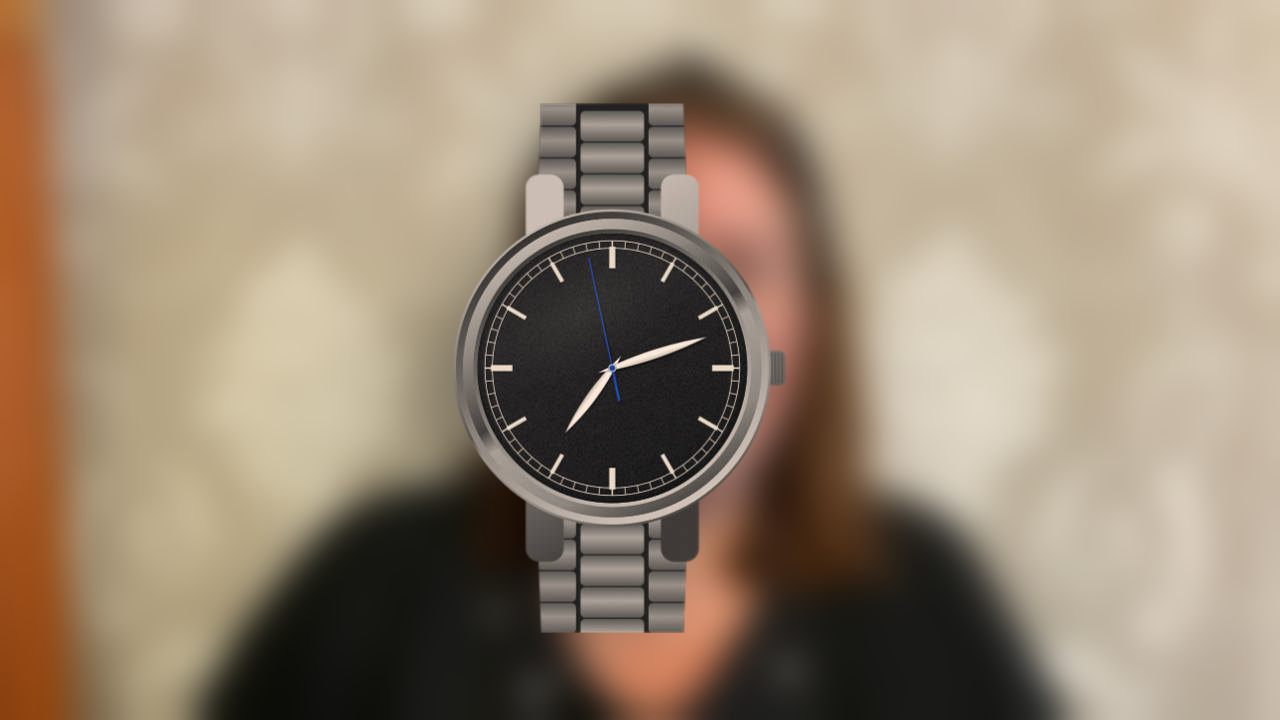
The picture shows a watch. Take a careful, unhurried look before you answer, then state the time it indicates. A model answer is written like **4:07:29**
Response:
**7:11:58**
